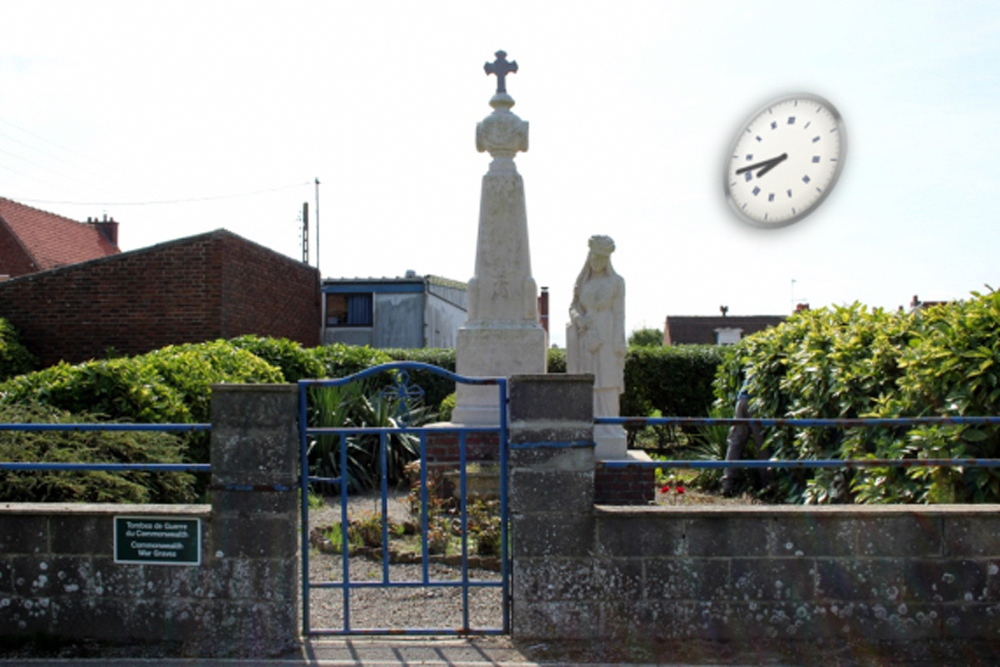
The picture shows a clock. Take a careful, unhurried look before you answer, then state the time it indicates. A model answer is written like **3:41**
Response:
**7:42**
